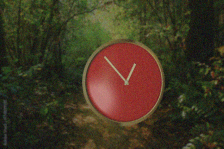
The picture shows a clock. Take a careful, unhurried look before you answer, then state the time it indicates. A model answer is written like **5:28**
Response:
**12:53**
